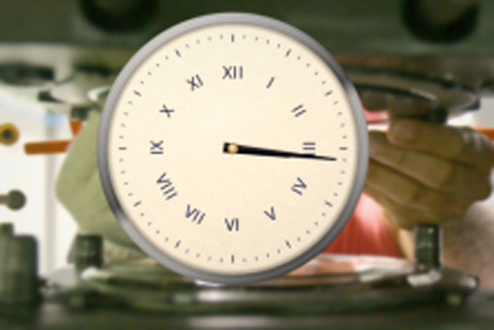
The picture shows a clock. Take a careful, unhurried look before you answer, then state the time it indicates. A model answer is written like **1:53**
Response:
**3:16**
